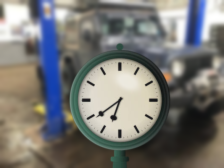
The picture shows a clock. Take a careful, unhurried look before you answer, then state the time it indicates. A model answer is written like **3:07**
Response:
**6:39**
